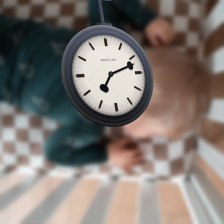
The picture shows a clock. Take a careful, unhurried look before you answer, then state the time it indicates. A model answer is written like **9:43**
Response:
**7:12**
